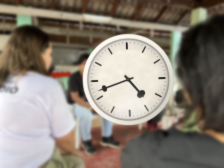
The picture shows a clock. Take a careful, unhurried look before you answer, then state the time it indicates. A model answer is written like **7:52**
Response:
**4:42**
